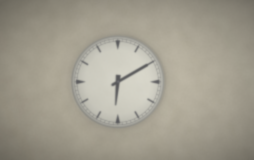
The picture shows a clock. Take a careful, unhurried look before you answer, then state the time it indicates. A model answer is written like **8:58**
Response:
**6:10**
